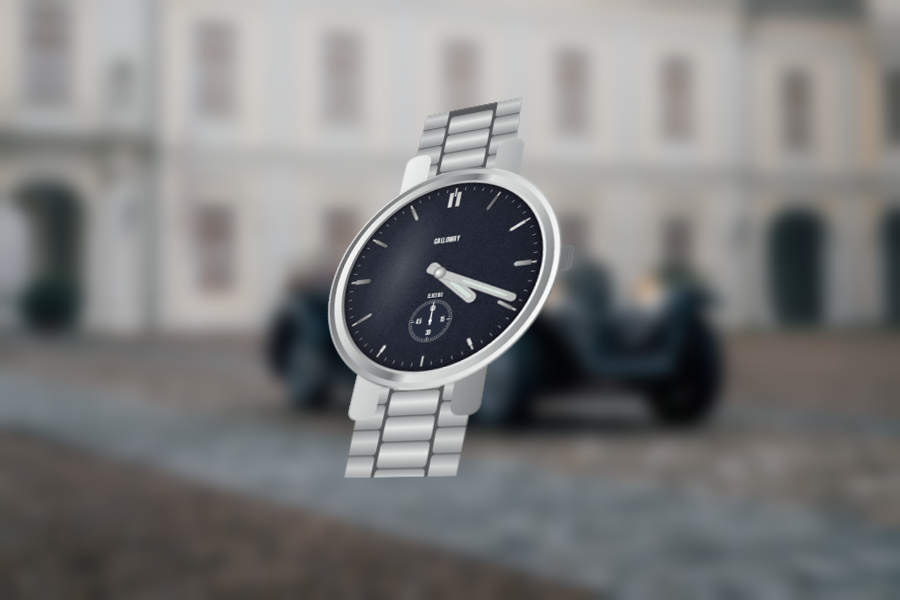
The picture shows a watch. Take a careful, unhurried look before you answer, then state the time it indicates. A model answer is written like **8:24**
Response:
**4:19**
